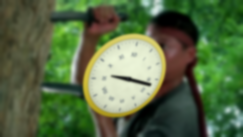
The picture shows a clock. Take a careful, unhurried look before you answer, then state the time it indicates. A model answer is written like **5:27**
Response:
**9:17**
